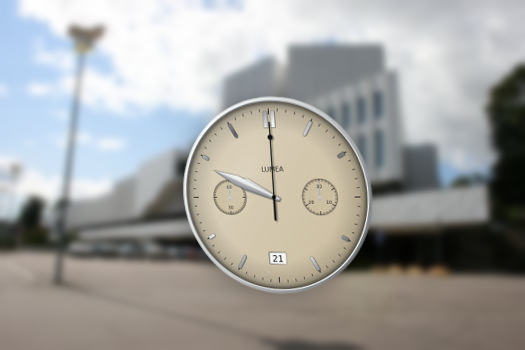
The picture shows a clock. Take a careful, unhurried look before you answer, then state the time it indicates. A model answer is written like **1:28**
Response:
**9:49**
